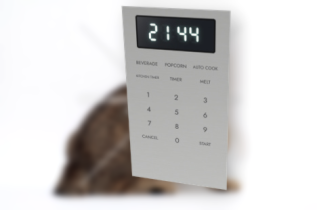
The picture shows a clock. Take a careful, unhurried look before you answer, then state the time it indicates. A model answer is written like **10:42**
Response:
**21:44**
